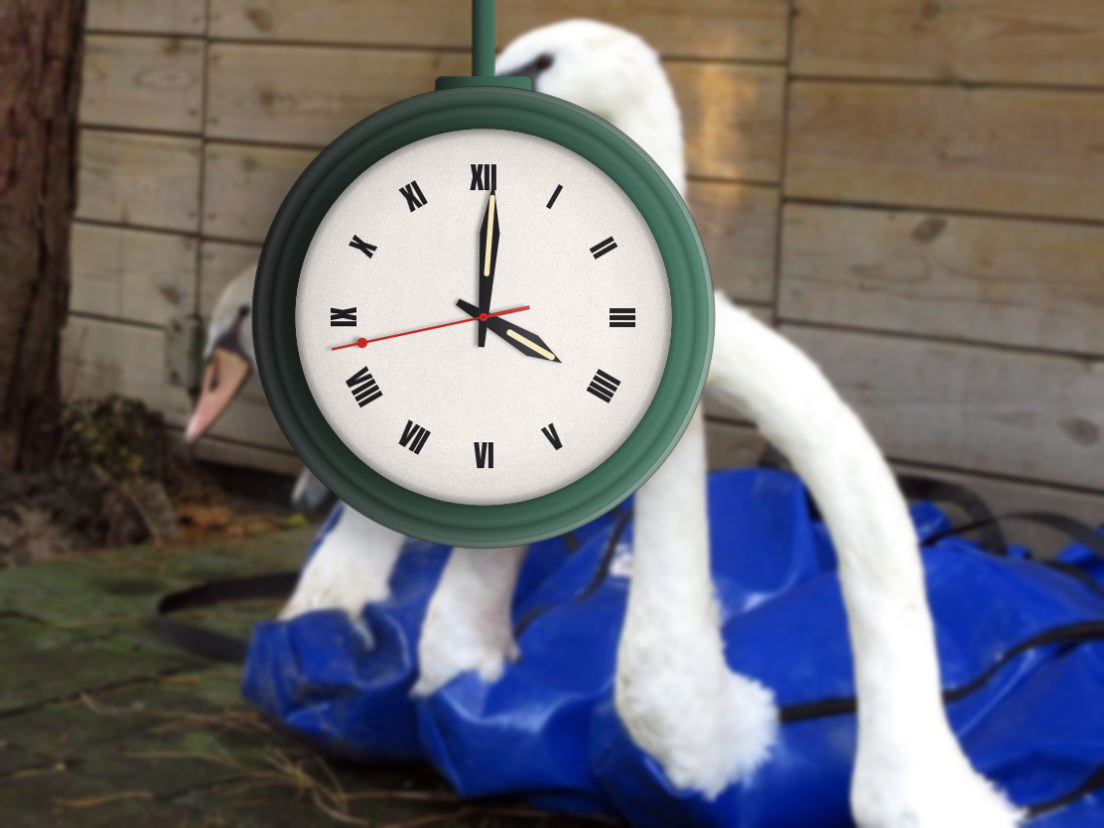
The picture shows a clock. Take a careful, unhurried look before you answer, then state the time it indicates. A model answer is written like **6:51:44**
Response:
**4:00:43**
